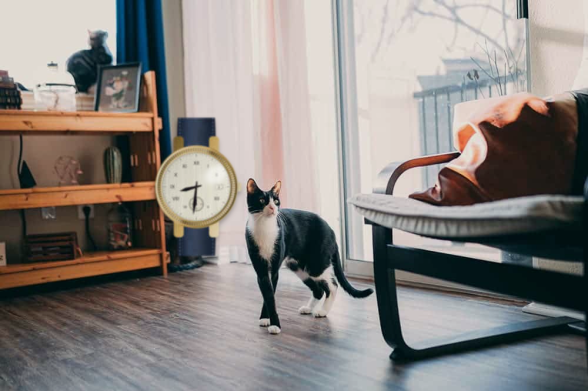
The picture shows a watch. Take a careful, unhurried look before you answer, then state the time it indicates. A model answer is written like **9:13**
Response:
**8:31**
